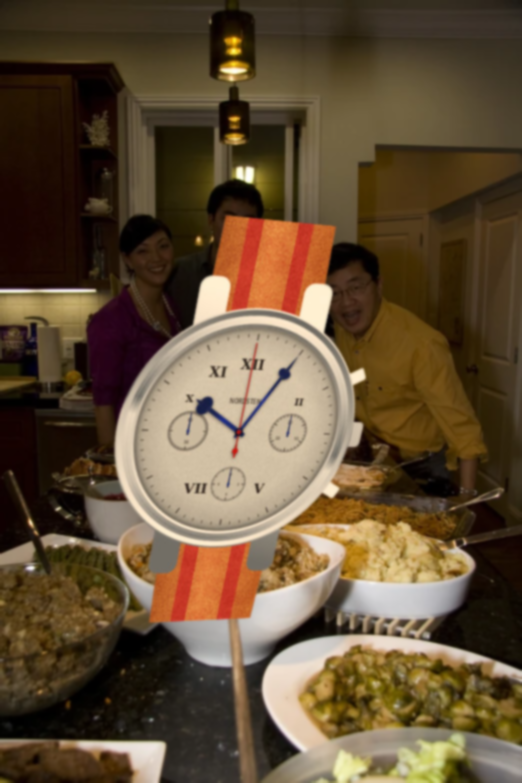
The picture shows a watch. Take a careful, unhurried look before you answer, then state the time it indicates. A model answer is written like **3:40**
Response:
**10:05**
